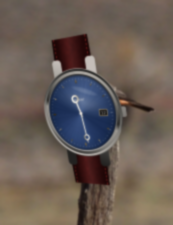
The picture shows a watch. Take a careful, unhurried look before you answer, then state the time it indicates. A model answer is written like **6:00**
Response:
**11:29**
